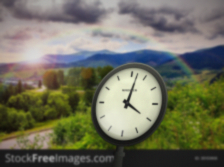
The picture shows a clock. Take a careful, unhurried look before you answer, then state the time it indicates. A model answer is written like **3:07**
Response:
**4:02**
